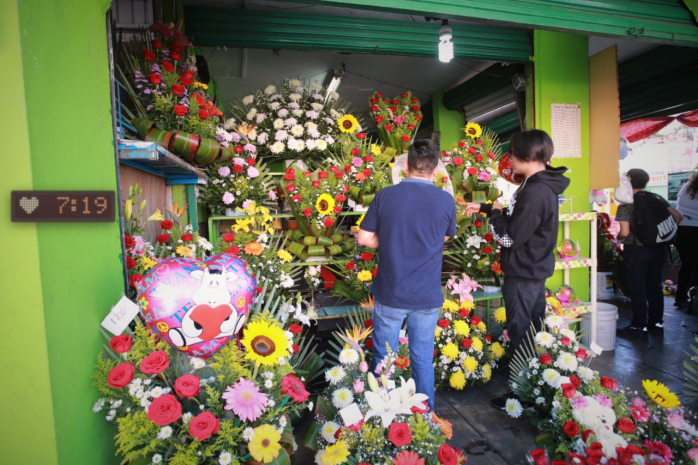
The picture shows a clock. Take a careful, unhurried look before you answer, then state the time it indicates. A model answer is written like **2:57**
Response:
**7:19**
